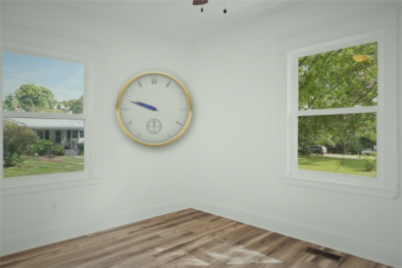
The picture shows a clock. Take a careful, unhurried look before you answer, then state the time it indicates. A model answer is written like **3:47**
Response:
**9:48**
